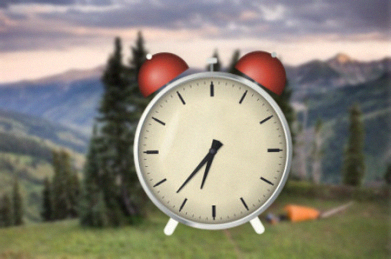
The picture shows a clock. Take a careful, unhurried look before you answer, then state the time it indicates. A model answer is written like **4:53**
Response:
**6:37**
